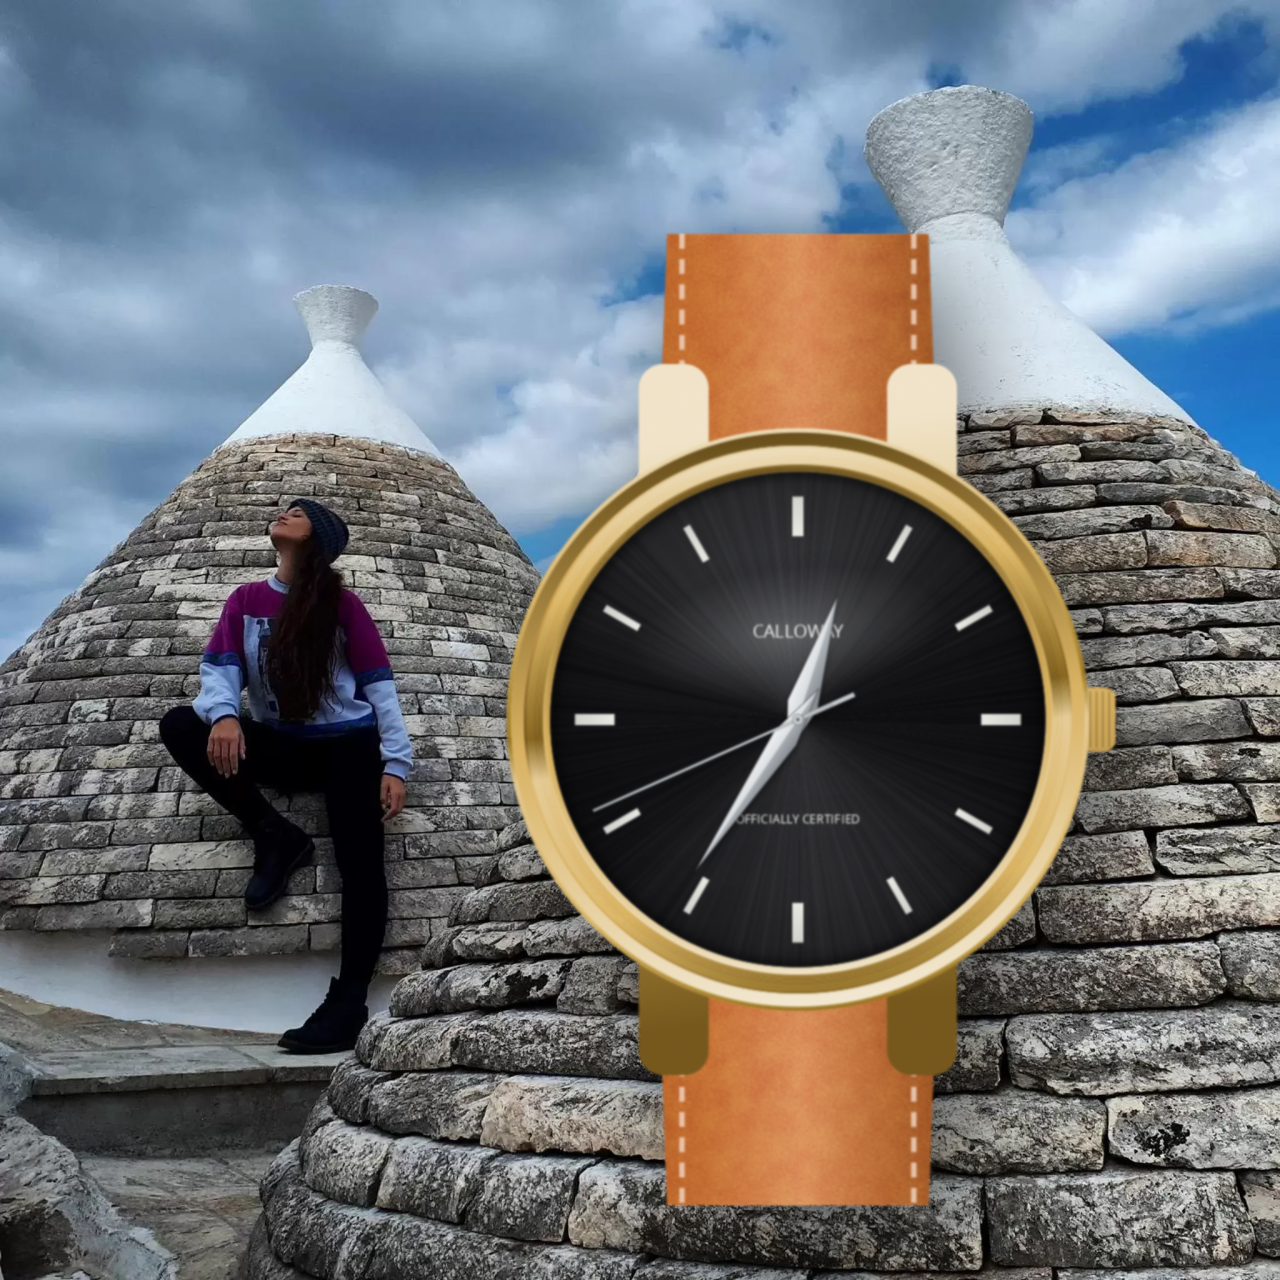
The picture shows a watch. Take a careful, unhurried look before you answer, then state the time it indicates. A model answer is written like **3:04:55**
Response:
**12:35:41**
